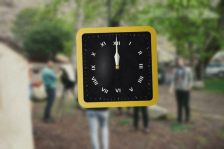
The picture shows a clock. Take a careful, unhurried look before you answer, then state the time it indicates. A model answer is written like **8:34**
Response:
**12:00**
